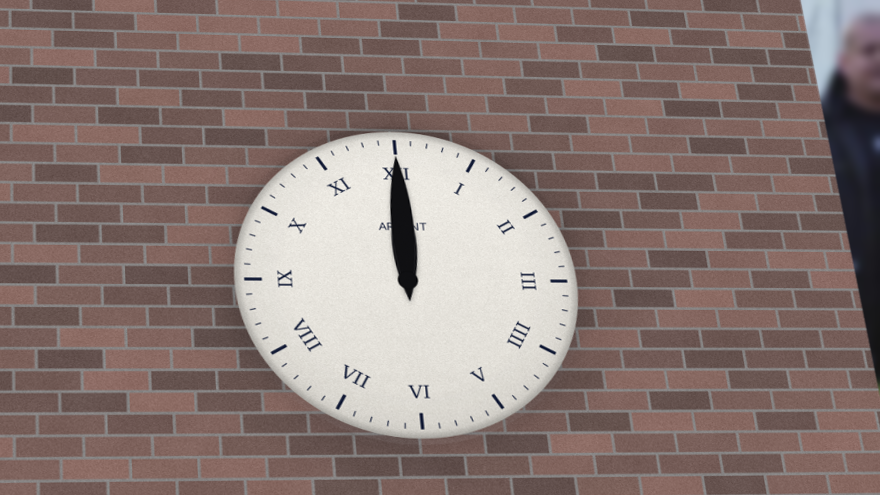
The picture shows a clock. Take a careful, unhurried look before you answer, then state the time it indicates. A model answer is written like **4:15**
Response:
**12:00**
